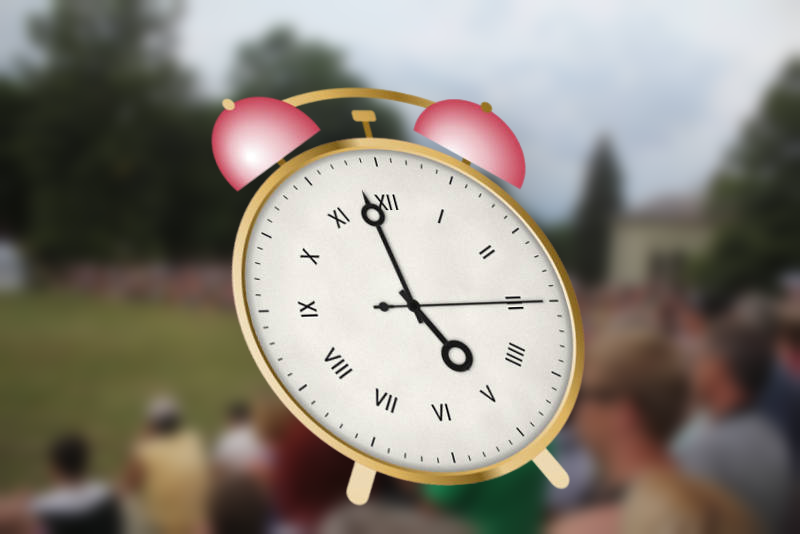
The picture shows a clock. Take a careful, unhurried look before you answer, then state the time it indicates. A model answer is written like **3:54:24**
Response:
**4:58:15**
